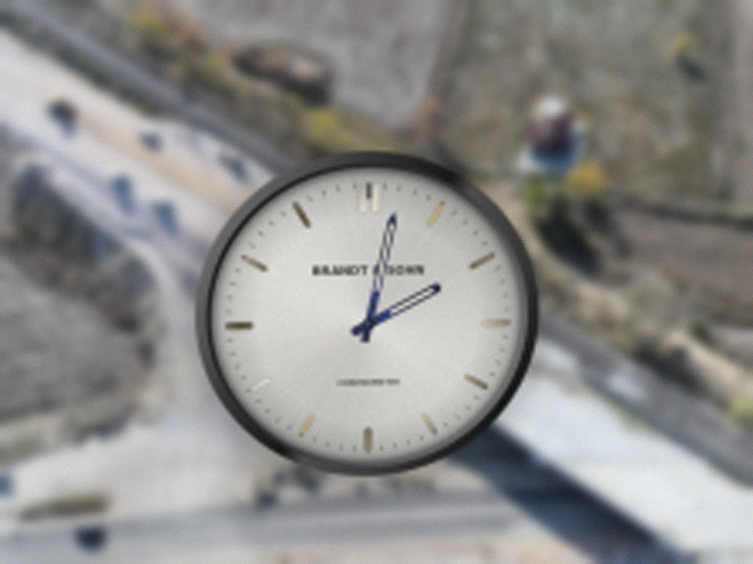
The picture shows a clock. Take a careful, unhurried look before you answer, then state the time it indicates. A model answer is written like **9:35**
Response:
**2:02**
